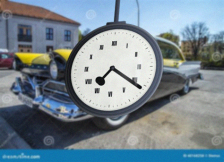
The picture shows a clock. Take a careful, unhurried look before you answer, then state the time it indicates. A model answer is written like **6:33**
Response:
**7:21**
